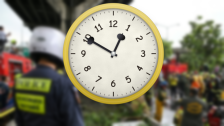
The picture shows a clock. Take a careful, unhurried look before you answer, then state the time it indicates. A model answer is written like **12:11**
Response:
**12:50**
